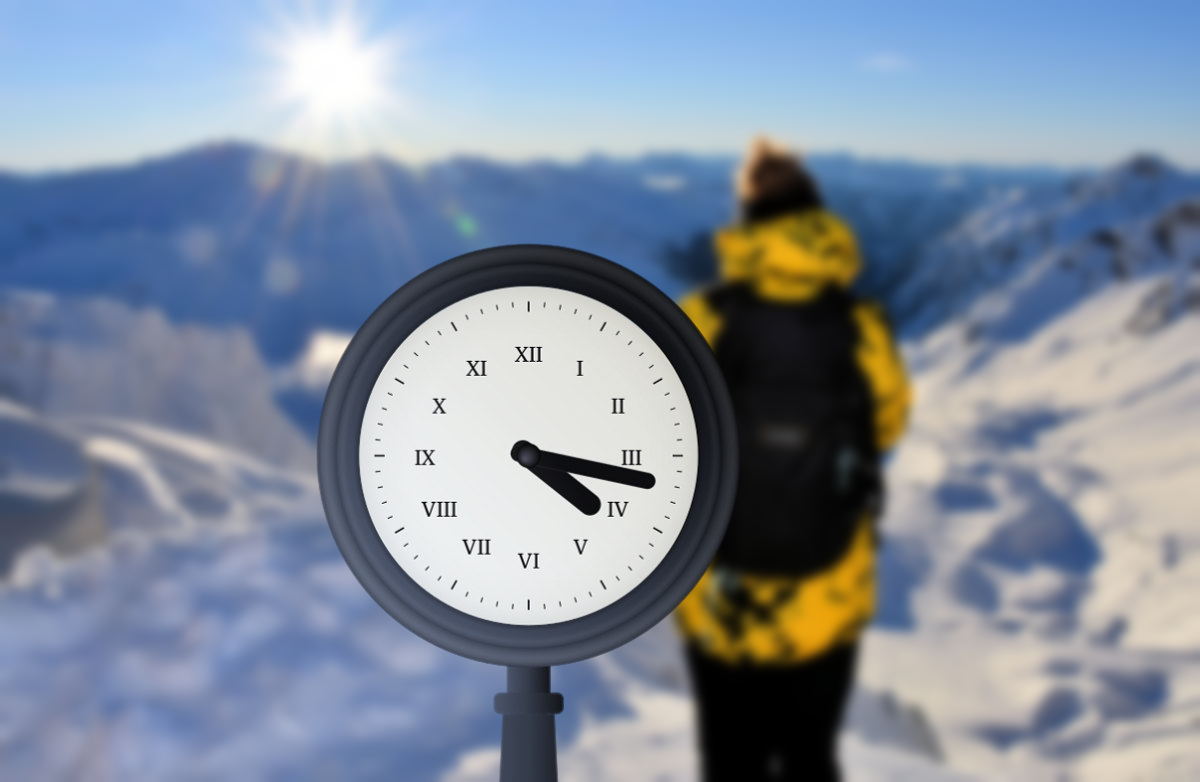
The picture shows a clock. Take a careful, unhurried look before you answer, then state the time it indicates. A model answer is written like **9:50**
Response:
**4:17**
